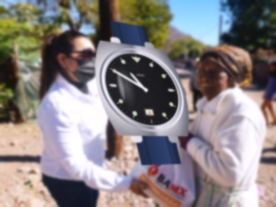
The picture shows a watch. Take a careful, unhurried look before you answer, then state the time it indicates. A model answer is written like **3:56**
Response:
**10:50**
